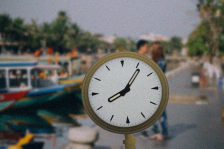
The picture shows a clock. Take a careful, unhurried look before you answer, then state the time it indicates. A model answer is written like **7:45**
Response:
**8:06**
